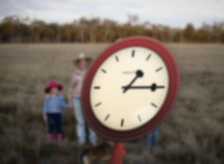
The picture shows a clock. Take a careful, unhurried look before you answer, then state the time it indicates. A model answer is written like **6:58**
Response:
**1:15**
